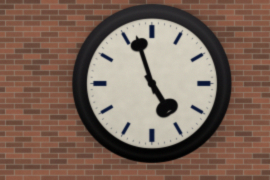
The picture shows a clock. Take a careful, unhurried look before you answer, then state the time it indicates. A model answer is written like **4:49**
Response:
**4:57**
